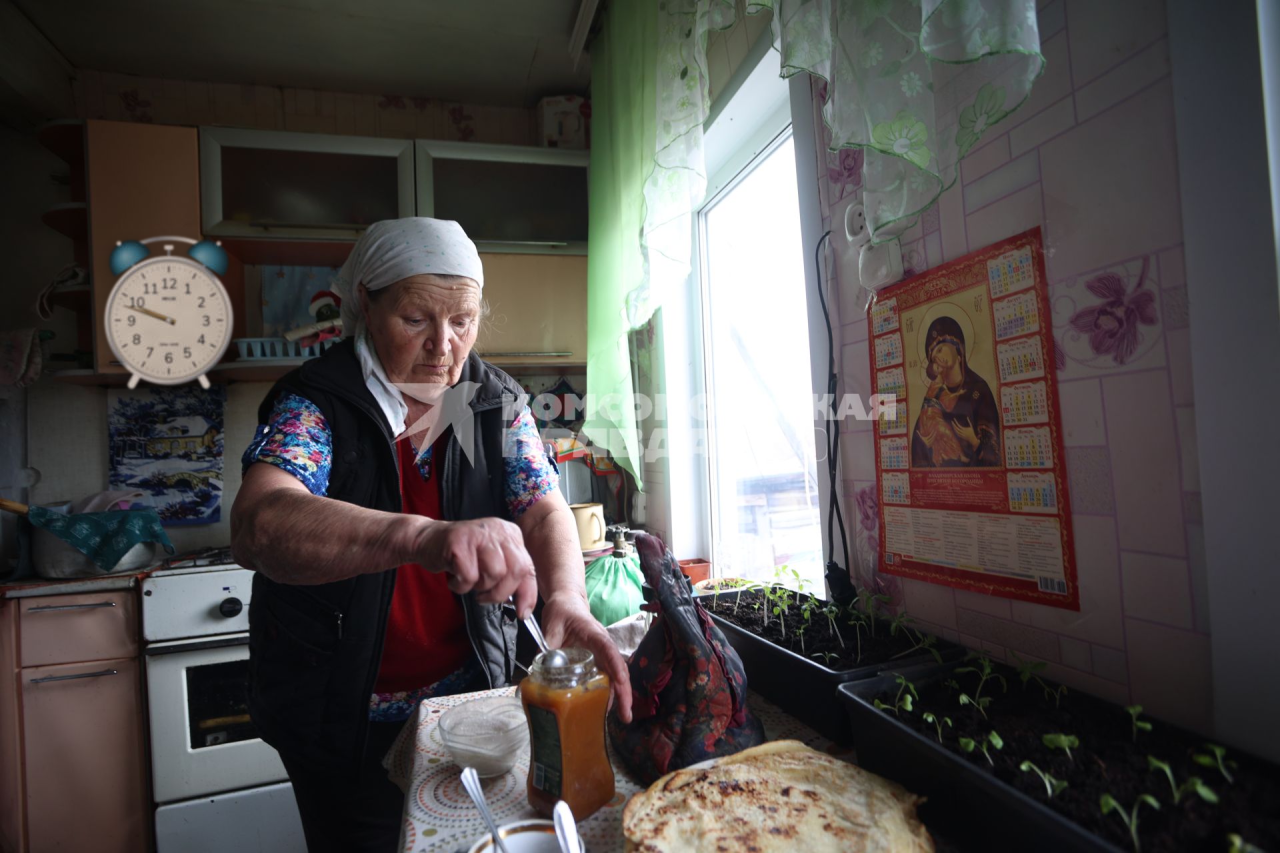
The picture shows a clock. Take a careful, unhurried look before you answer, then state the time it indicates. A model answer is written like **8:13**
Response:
**9:48**
